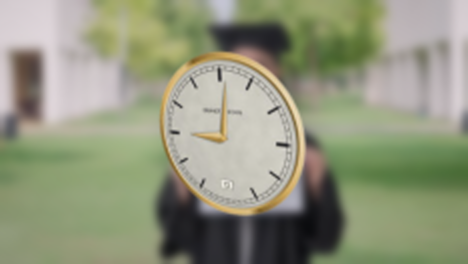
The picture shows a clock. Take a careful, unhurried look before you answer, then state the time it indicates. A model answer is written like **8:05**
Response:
**9:01**
